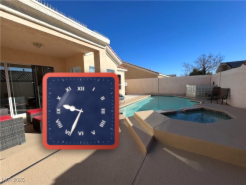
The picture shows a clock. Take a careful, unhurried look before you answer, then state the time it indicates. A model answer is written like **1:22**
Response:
**9:34**
